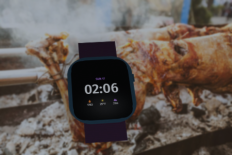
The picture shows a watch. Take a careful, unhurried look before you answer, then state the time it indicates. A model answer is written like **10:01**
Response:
**2:06**
